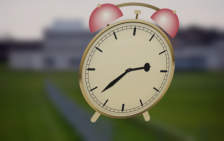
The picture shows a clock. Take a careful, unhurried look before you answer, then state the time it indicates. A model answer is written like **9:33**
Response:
**2:38**
